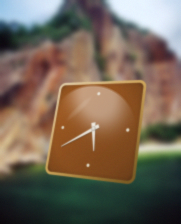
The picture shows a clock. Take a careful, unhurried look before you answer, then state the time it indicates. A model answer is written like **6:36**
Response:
**5:40**
